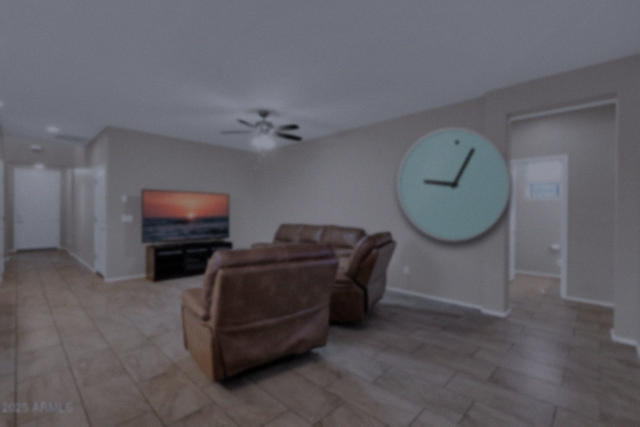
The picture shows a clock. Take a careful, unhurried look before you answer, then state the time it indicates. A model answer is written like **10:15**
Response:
**9:04**
